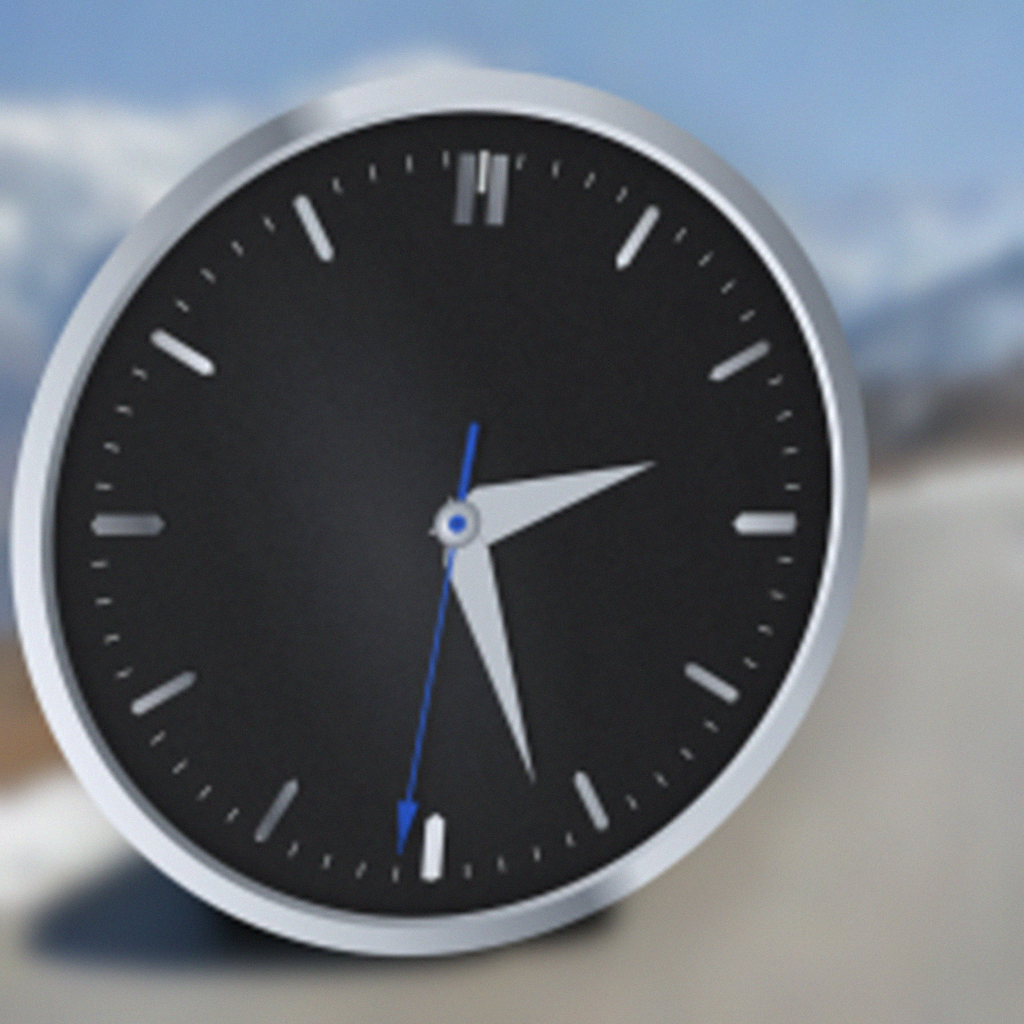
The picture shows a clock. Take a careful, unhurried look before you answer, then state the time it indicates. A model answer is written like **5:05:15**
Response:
**2:26:31**
